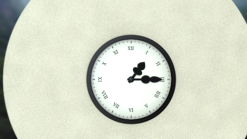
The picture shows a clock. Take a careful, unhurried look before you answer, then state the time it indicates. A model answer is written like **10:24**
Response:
**1:15**
